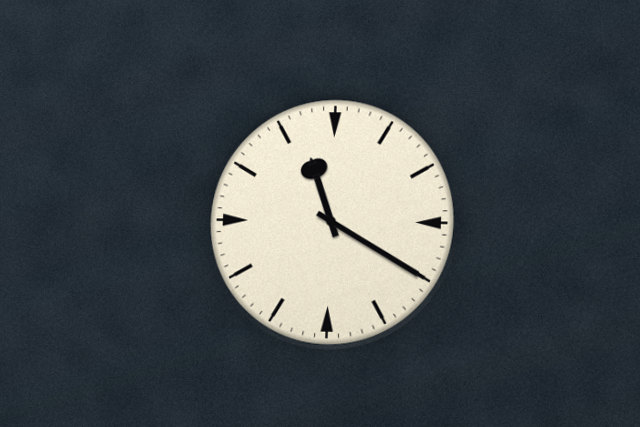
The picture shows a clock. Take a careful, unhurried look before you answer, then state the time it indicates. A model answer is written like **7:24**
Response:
**11:20**
